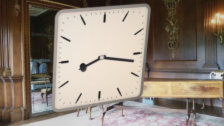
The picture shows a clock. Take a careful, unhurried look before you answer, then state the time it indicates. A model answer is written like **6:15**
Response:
**8:17**
